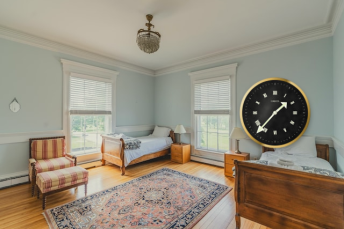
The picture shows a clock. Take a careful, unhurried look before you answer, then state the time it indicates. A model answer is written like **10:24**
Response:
**1:37**
